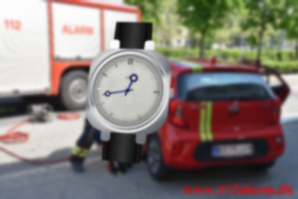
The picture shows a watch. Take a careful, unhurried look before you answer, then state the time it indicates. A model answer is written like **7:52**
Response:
**12:43**
